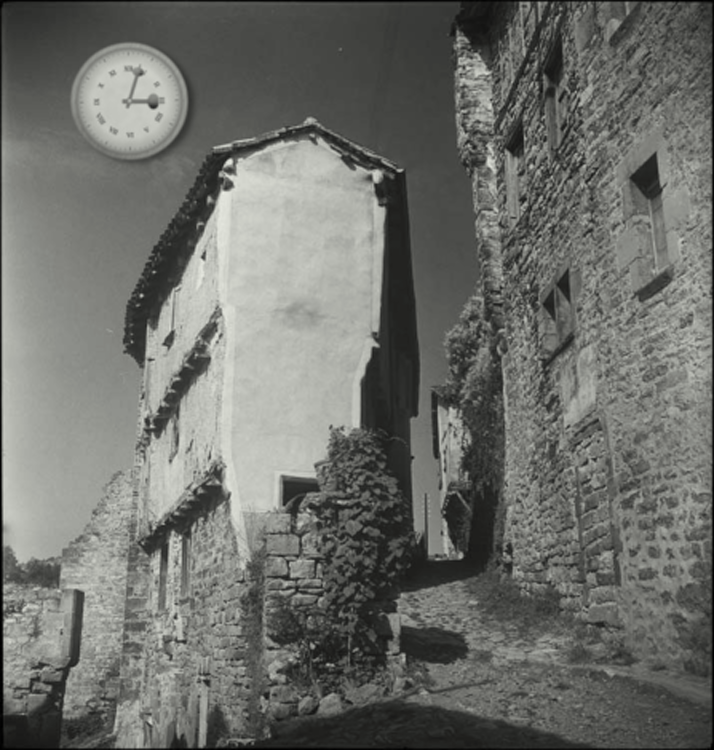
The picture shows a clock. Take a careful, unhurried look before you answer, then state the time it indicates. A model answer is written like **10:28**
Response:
**3:03**
